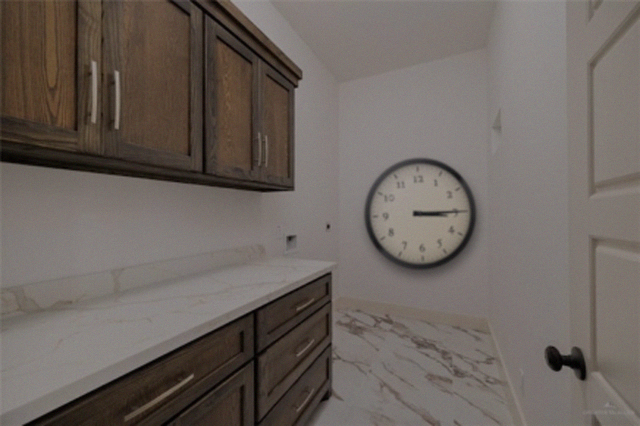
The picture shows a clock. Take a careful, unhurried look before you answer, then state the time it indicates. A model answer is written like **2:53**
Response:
**3:15**
